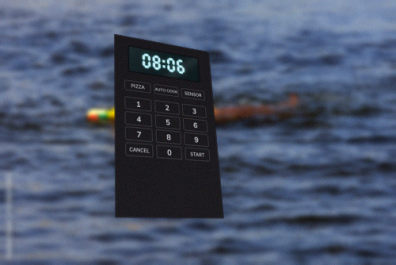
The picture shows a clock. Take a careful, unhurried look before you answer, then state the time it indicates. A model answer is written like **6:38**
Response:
**8:06**
